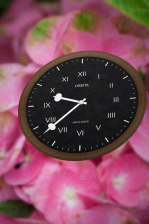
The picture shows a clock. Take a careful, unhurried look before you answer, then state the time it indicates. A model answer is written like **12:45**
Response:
**9:38**
